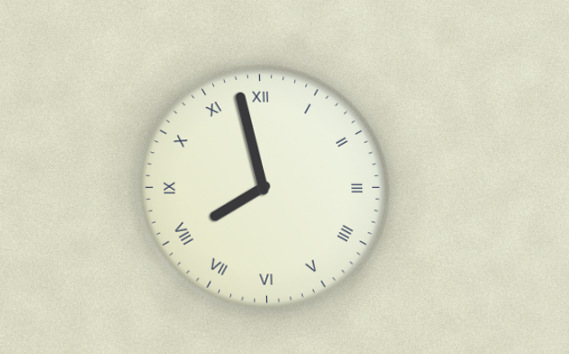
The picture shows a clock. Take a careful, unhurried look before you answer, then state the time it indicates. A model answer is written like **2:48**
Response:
**7:58**
